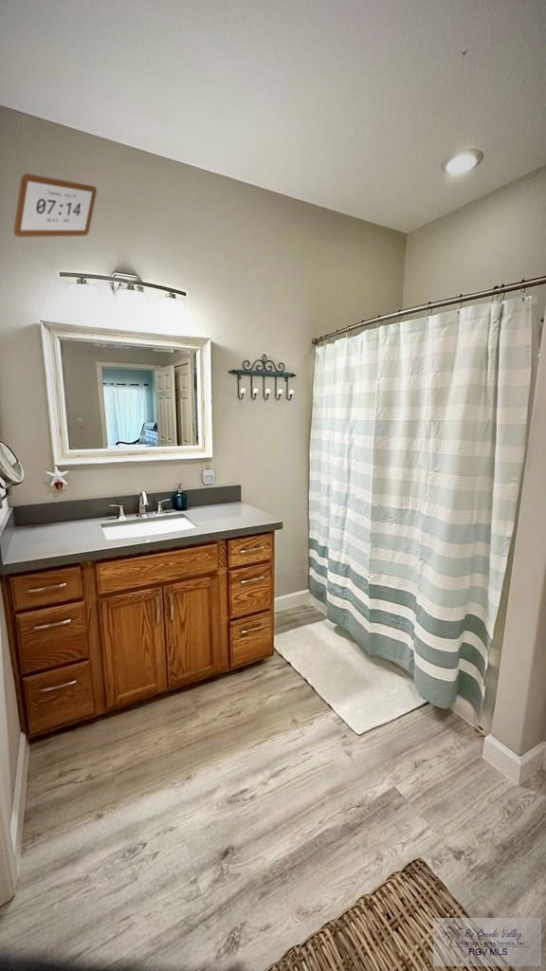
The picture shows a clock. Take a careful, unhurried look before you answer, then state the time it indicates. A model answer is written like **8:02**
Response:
**7:14**
